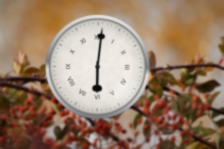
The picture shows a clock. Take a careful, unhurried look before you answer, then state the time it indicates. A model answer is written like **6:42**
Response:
**6:01**
